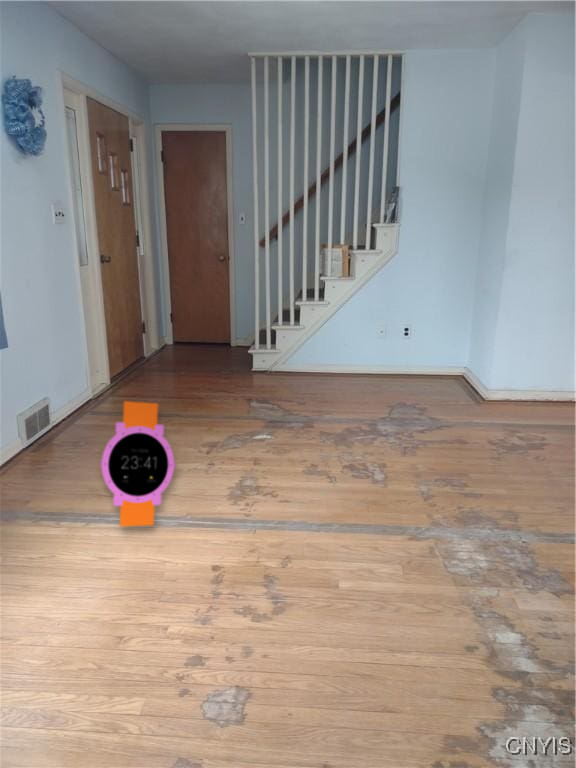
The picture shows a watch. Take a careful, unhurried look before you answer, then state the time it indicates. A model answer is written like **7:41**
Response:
**23:41**
